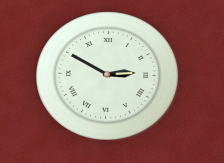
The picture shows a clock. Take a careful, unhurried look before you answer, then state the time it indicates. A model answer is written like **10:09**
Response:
**2:50**
